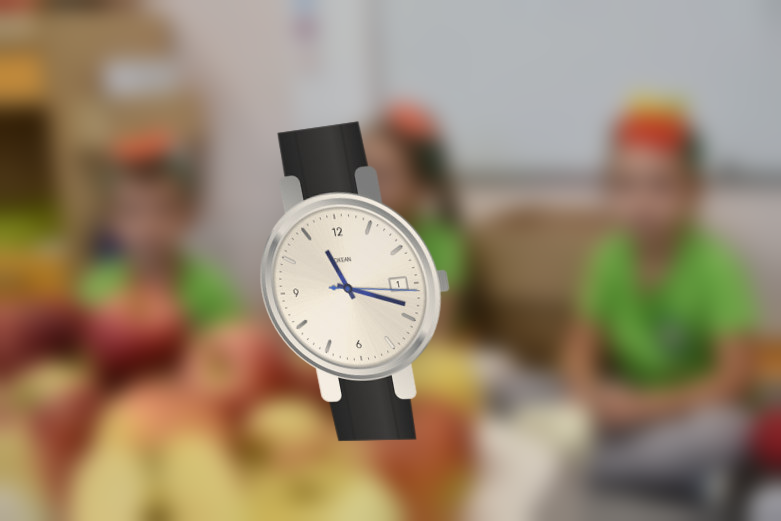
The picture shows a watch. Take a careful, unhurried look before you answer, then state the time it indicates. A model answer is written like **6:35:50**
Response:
**11:18:16**
